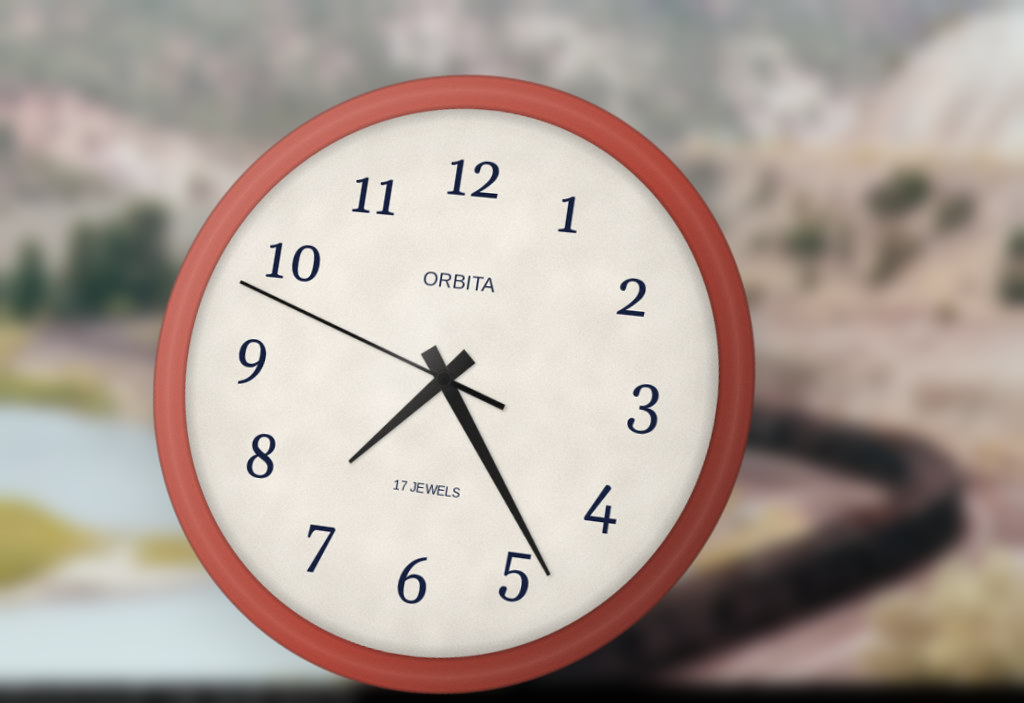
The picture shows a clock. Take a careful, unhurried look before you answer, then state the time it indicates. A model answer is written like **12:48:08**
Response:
**7:23:48**
